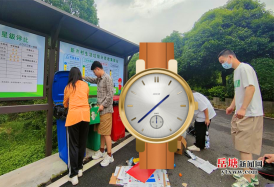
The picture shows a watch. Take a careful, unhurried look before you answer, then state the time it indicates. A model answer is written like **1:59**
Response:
**1:38**
